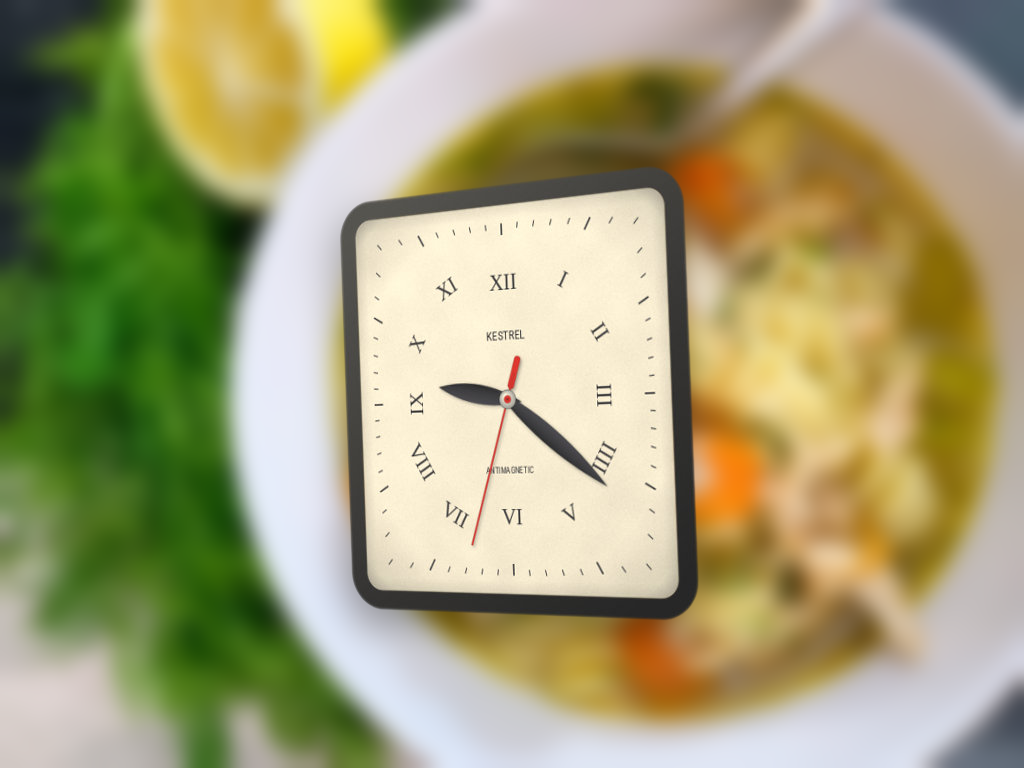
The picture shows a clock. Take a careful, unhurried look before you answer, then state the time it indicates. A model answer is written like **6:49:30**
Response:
**9:21:33**
